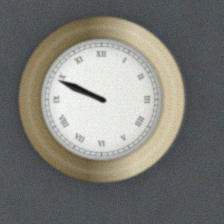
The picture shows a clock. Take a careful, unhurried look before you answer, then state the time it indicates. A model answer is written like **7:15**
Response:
**9:49**
